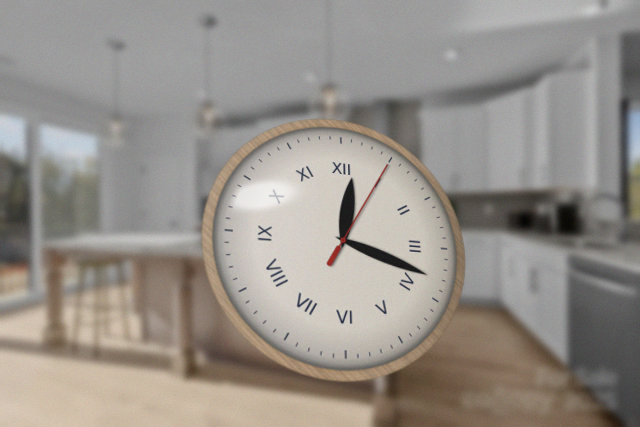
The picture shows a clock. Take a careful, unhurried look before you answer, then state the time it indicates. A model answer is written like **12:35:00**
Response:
**12:18:05**
